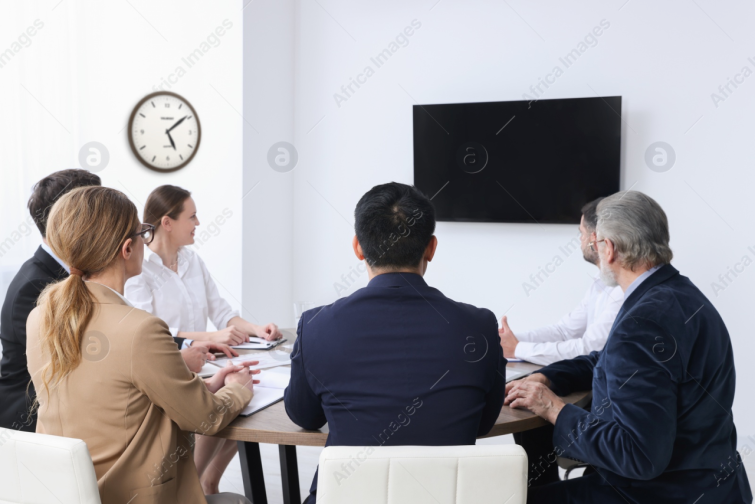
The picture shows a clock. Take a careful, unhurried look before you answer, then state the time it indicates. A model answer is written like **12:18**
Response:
**5:09**
